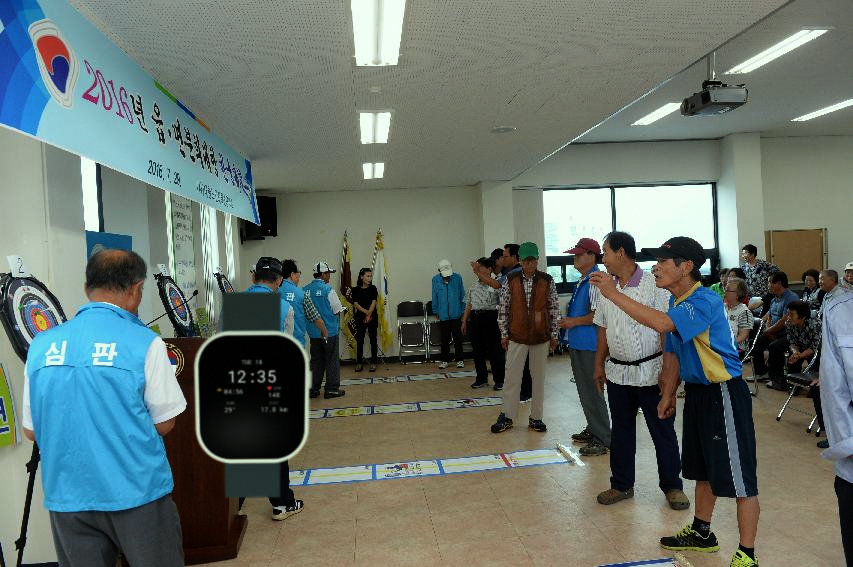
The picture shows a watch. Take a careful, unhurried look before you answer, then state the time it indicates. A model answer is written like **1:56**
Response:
**12:35**
